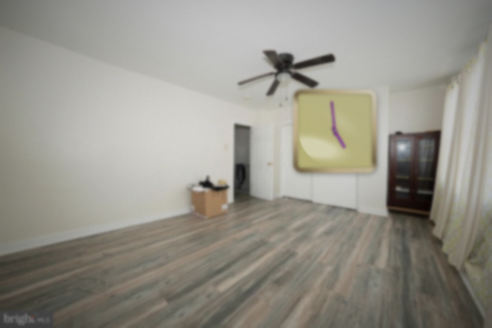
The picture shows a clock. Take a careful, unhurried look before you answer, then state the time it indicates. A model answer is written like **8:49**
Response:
**4:59**
